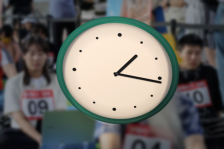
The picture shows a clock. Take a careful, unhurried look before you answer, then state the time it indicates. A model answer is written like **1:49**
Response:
**1:16**
